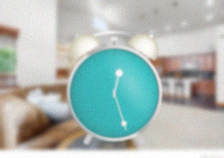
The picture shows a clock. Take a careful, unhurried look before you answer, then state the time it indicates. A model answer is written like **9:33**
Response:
**12:27**
